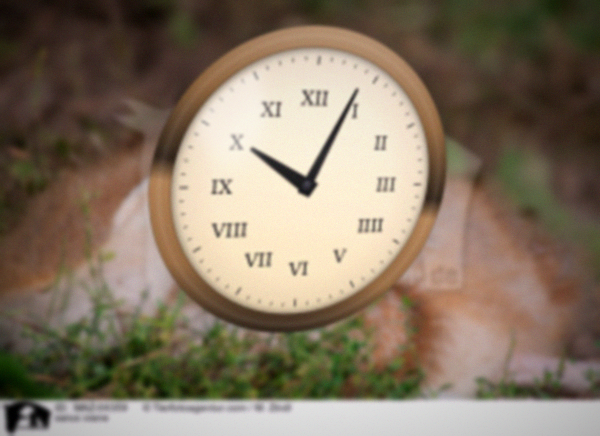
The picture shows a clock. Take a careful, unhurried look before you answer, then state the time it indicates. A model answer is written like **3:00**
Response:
**10:04**
